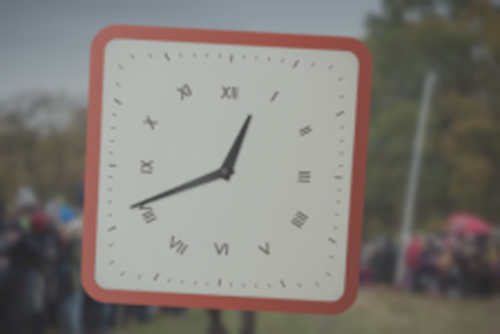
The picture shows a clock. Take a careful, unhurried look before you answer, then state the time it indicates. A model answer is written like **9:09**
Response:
**12:41**
